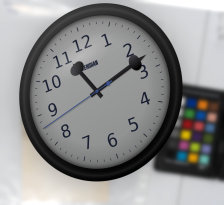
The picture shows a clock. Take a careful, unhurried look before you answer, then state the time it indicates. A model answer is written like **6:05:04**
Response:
**11:12:43**
